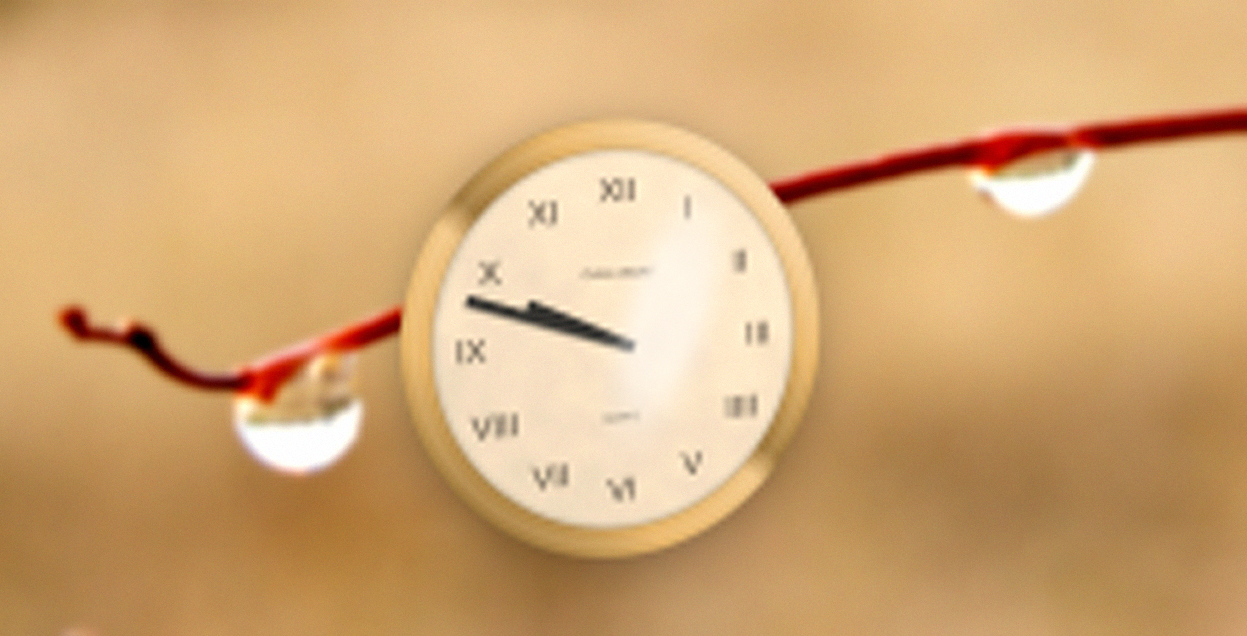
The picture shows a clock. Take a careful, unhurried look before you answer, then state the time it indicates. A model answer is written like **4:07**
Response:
**9:48**
